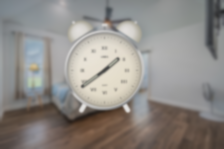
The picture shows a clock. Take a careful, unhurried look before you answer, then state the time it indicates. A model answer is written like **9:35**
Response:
**1:39**
